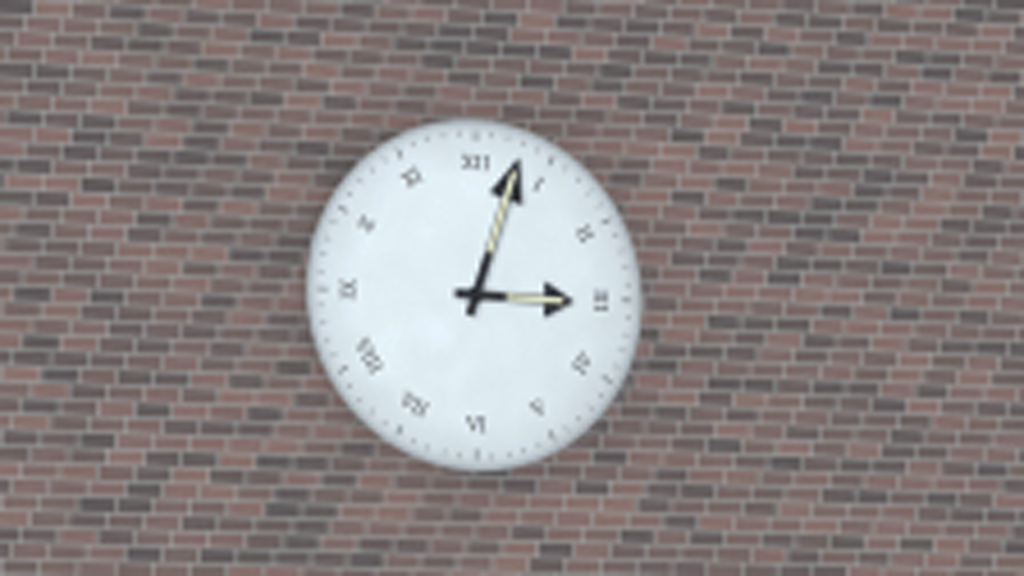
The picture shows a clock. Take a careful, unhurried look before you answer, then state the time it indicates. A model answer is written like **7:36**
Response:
**3:03**
